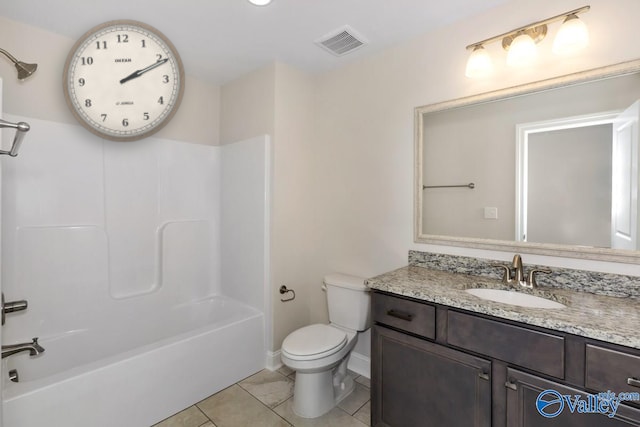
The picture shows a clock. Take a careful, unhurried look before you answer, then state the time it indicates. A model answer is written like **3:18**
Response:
**2:11**
